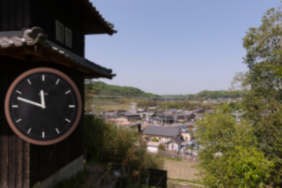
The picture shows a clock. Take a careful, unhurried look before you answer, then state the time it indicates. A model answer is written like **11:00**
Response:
**11:48**
